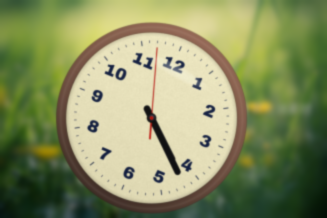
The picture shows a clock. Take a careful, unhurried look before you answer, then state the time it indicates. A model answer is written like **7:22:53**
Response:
**4:21:57**
